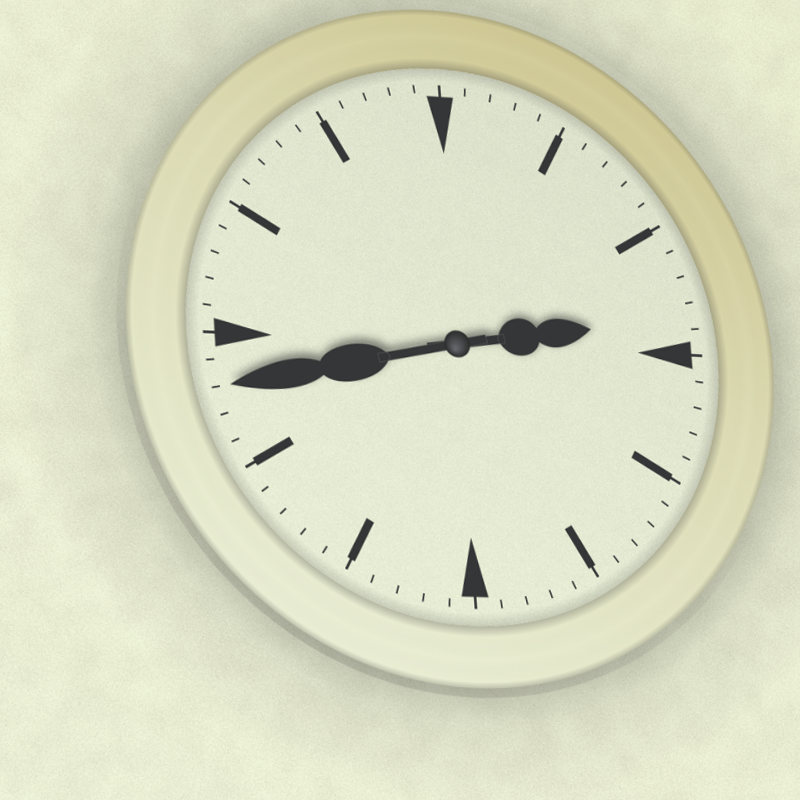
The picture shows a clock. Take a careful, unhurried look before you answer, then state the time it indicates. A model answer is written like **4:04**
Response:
**2:43**
